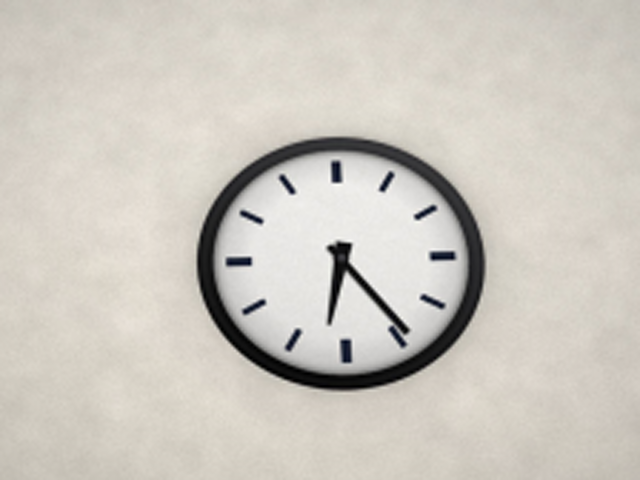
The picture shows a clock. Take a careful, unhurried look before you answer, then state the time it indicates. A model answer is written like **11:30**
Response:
**6:24**
